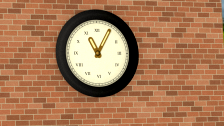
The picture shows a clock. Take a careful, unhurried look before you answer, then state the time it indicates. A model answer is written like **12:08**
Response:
**11:05**
